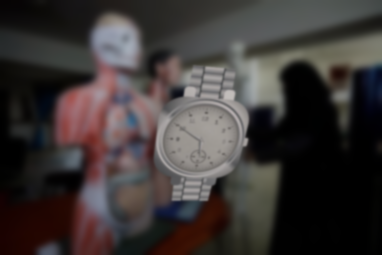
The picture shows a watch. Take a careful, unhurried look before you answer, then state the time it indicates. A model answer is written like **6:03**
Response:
**5:50**
